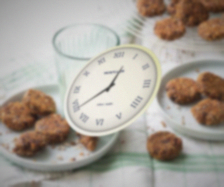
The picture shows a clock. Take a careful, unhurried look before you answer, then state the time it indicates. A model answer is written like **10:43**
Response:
**12:39**
